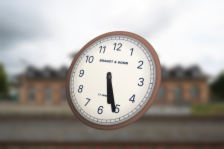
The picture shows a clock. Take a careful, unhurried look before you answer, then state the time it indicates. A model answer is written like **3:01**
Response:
**5:26**
